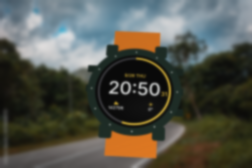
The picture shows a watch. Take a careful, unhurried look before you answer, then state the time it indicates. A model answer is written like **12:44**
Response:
**20:50**
